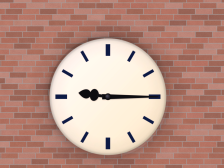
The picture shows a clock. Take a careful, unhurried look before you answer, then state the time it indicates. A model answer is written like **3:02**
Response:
**9:15**
